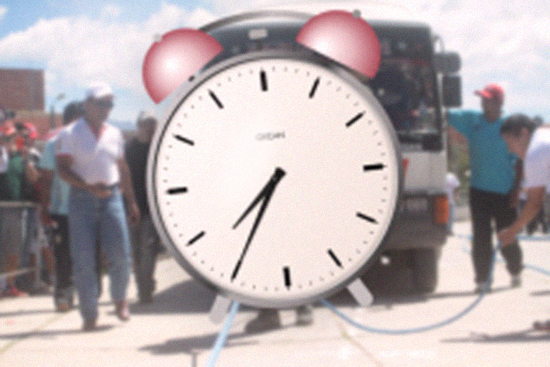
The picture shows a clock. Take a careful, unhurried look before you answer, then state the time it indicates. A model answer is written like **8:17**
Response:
**7:35**
